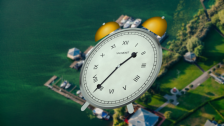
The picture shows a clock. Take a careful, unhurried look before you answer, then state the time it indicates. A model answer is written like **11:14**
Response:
**1:36**
